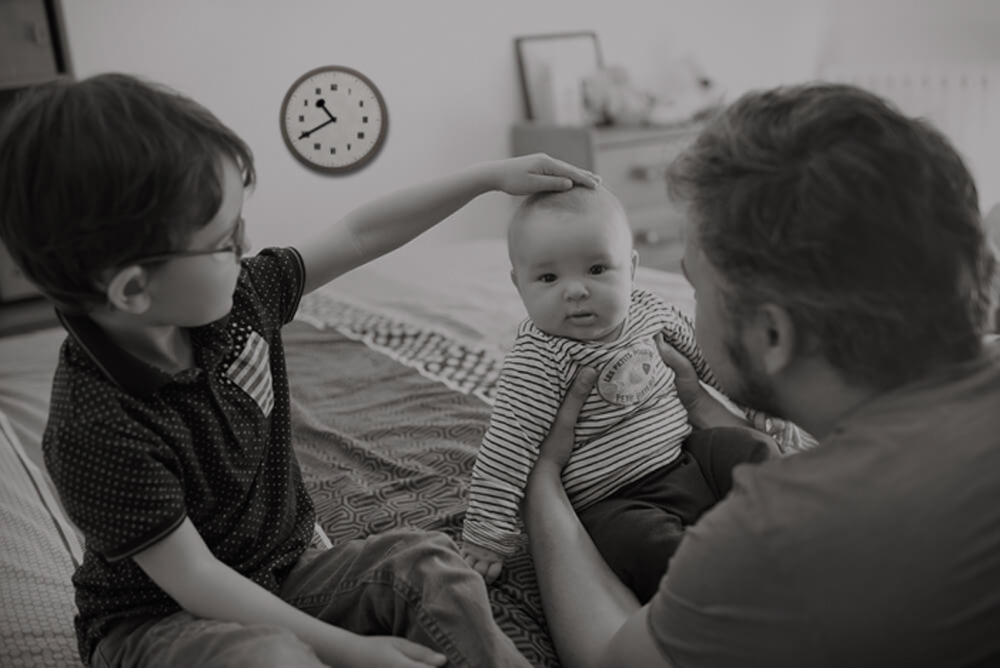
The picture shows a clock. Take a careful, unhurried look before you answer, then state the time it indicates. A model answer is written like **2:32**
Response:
**10:40**
